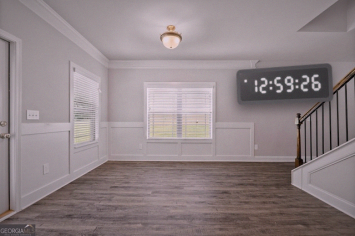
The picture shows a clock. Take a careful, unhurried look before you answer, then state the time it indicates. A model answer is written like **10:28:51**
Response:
**12:59:26**
